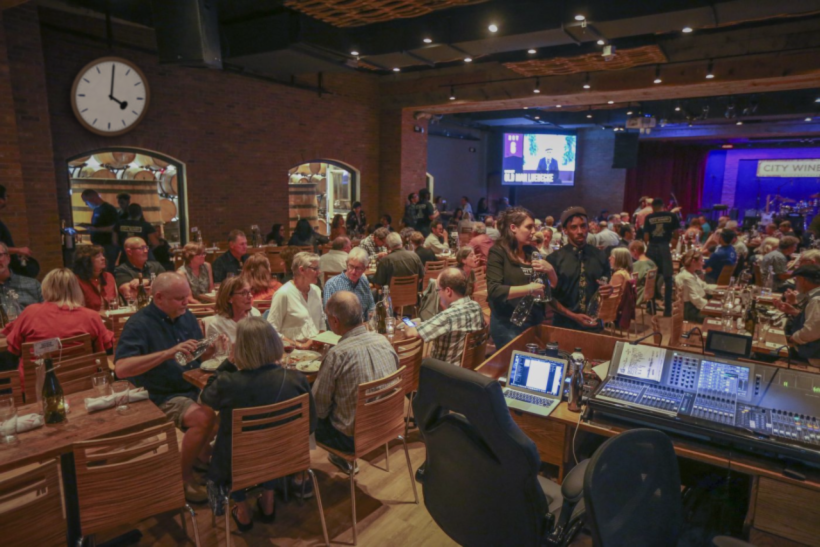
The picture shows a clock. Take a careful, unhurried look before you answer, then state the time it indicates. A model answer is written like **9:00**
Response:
**4:00**
